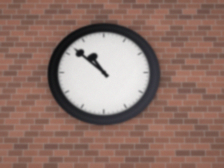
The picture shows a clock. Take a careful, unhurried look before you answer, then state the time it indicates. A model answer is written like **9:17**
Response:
**10:52**
